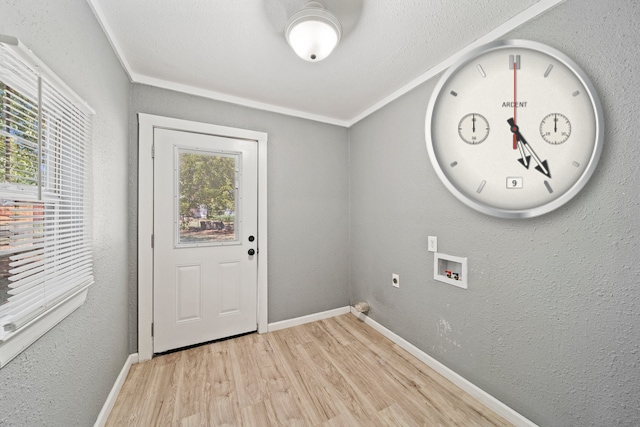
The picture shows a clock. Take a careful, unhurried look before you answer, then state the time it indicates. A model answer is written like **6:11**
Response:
**5:24**
